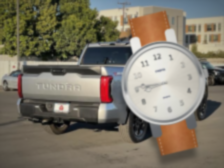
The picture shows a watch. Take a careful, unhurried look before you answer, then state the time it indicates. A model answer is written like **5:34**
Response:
**8:46**
